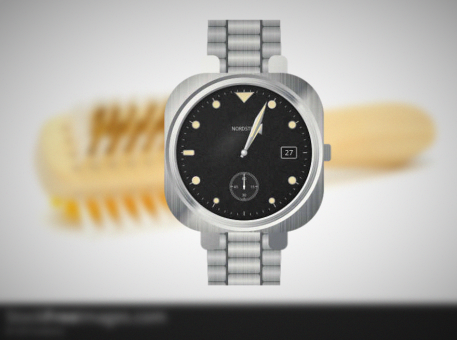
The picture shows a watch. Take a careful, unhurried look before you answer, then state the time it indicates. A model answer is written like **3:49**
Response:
**1:04**
